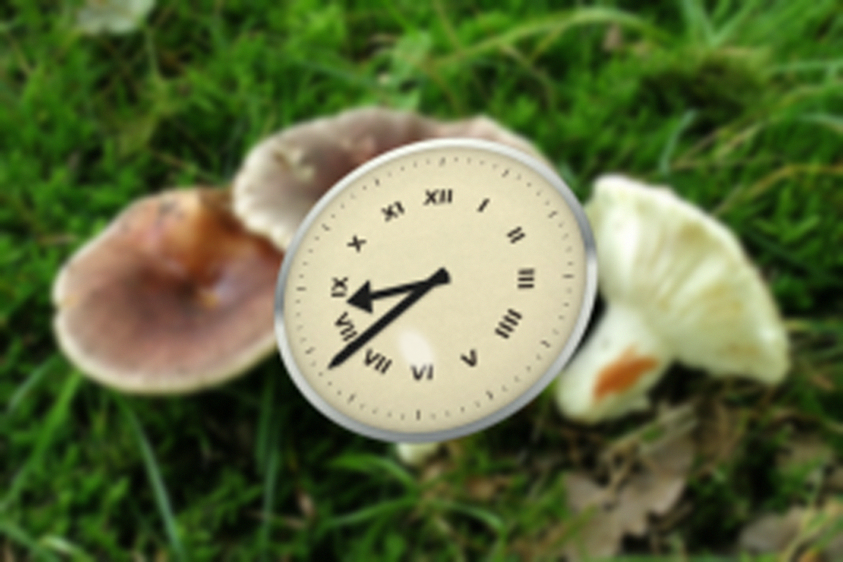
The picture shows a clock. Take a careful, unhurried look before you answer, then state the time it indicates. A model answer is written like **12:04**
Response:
**8:38**
